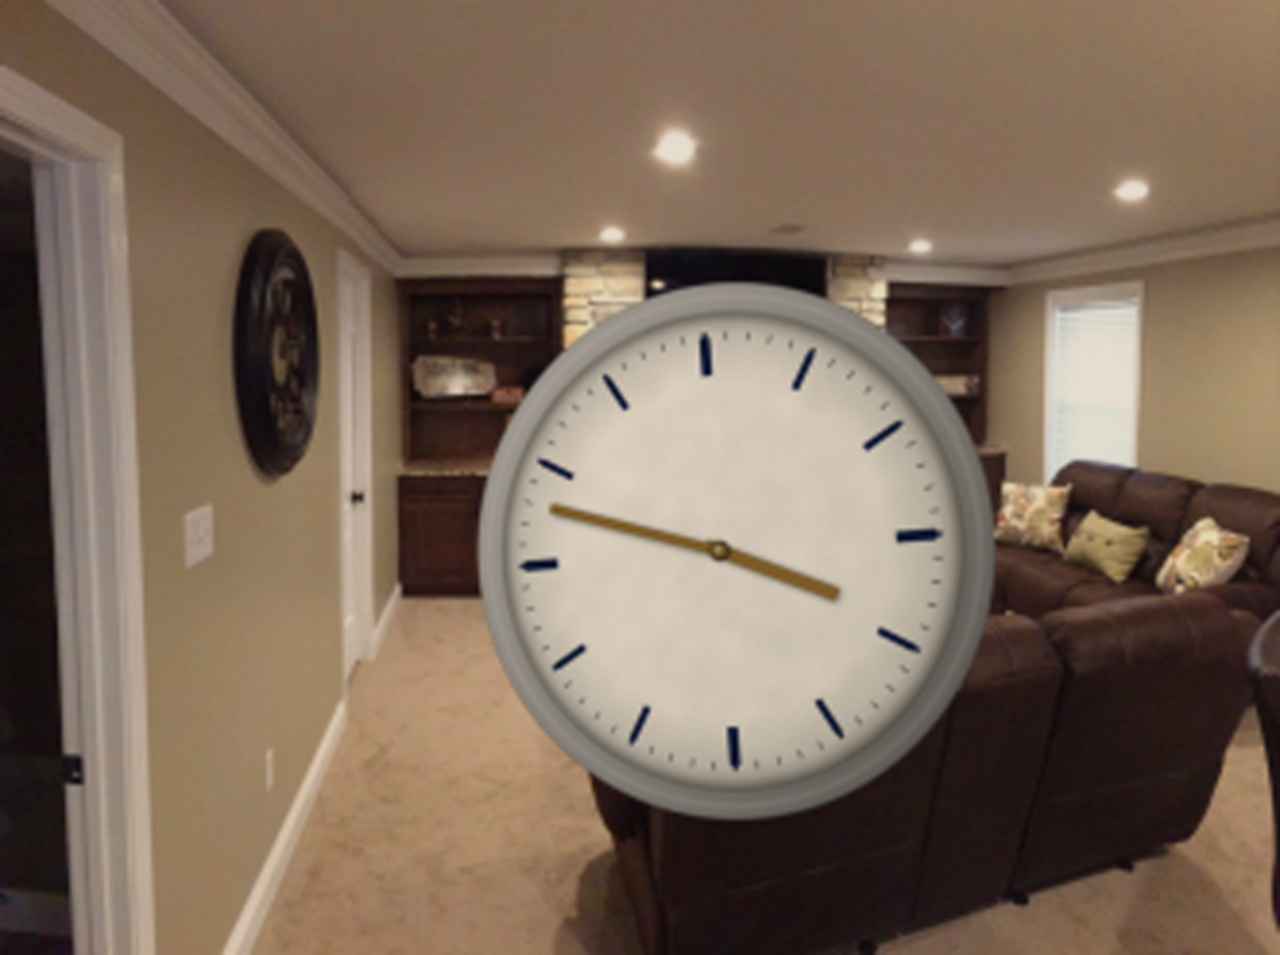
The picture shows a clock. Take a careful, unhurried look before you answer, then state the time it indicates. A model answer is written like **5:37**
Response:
**3:48**
